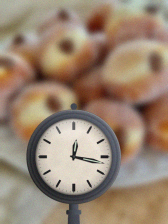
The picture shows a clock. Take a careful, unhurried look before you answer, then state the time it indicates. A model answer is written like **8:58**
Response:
**12:17**
